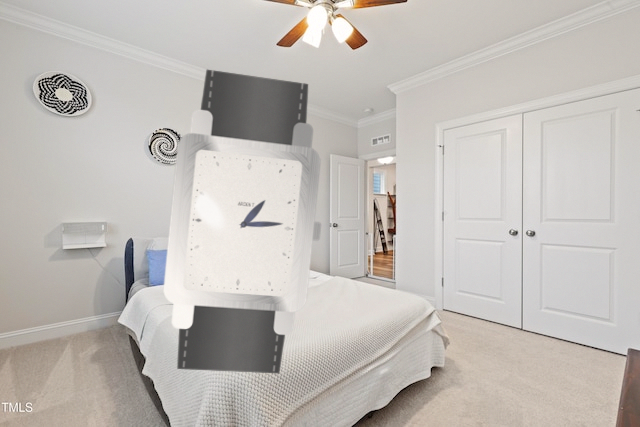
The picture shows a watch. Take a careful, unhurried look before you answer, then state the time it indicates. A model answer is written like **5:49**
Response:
**1:14**
